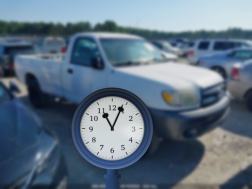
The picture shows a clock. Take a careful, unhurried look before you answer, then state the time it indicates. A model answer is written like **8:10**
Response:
**11:04**
